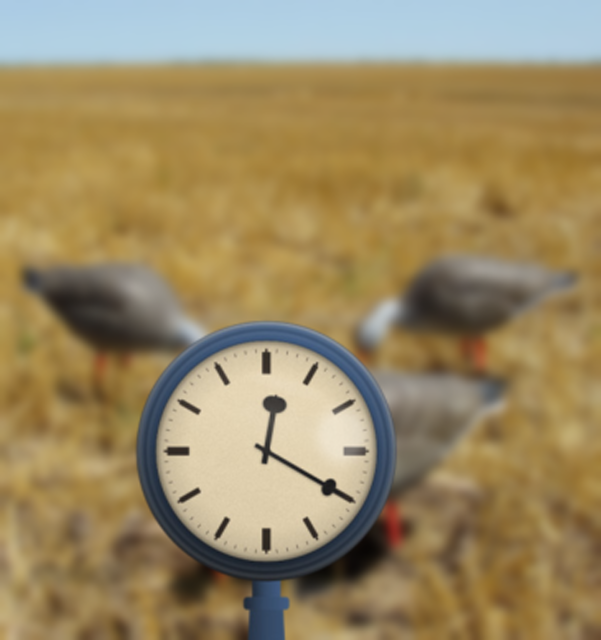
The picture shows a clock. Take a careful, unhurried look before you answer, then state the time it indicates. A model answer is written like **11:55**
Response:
**12:20**
